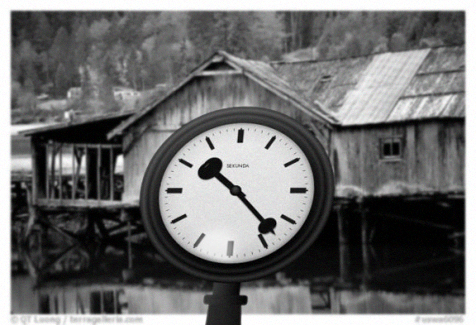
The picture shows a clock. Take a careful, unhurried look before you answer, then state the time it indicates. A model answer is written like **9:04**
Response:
**10:23**
